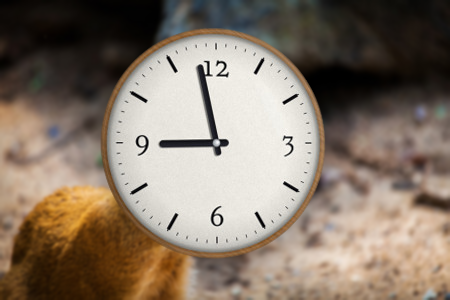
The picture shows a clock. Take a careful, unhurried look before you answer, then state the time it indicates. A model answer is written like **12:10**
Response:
**8:58**
